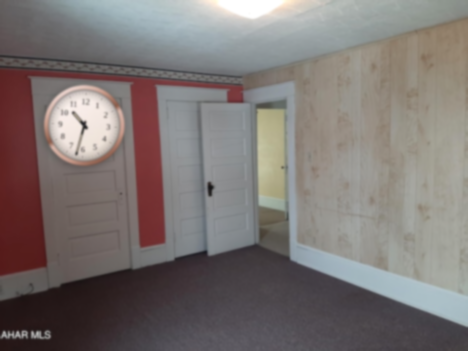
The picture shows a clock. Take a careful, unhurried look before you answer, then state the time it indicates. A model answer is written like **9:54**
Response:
**10:32**
